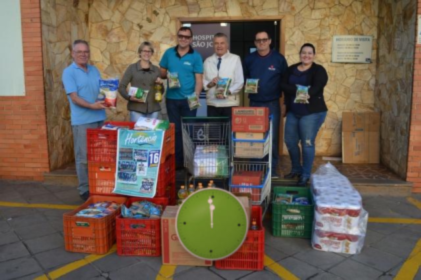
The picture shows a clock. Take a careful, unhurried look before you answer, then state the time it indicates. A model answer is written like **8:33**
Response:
**11:59**
